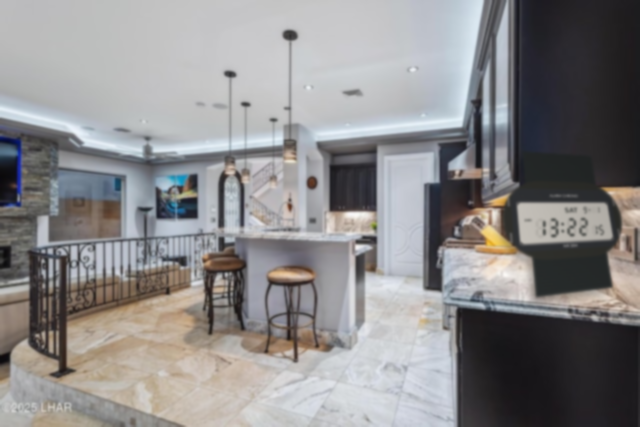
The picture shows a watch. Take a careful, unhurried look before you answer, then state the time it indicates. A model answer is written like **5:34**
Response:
**13:22**
